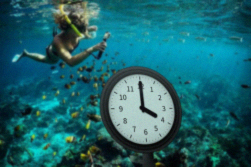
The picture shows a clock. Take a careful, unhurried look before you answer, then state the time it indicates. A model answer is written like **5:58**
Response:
**4:00**
